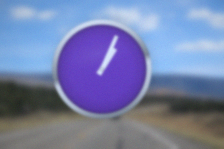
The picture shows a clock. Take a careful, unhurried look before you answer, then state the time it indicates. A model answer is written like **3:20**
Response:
**1:04**
